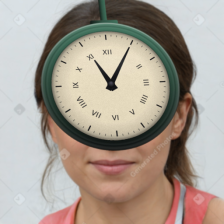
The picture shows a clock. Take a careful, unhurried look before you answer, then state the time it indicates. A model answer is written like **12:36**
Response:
**11:05**
